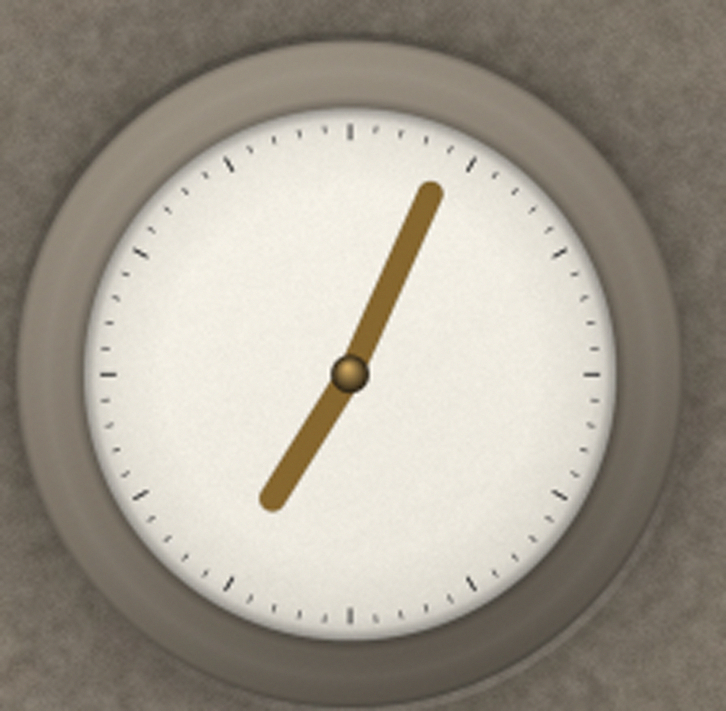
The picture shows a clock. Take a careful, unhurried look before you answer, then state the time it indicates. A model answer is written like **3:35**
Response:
**7:04**
